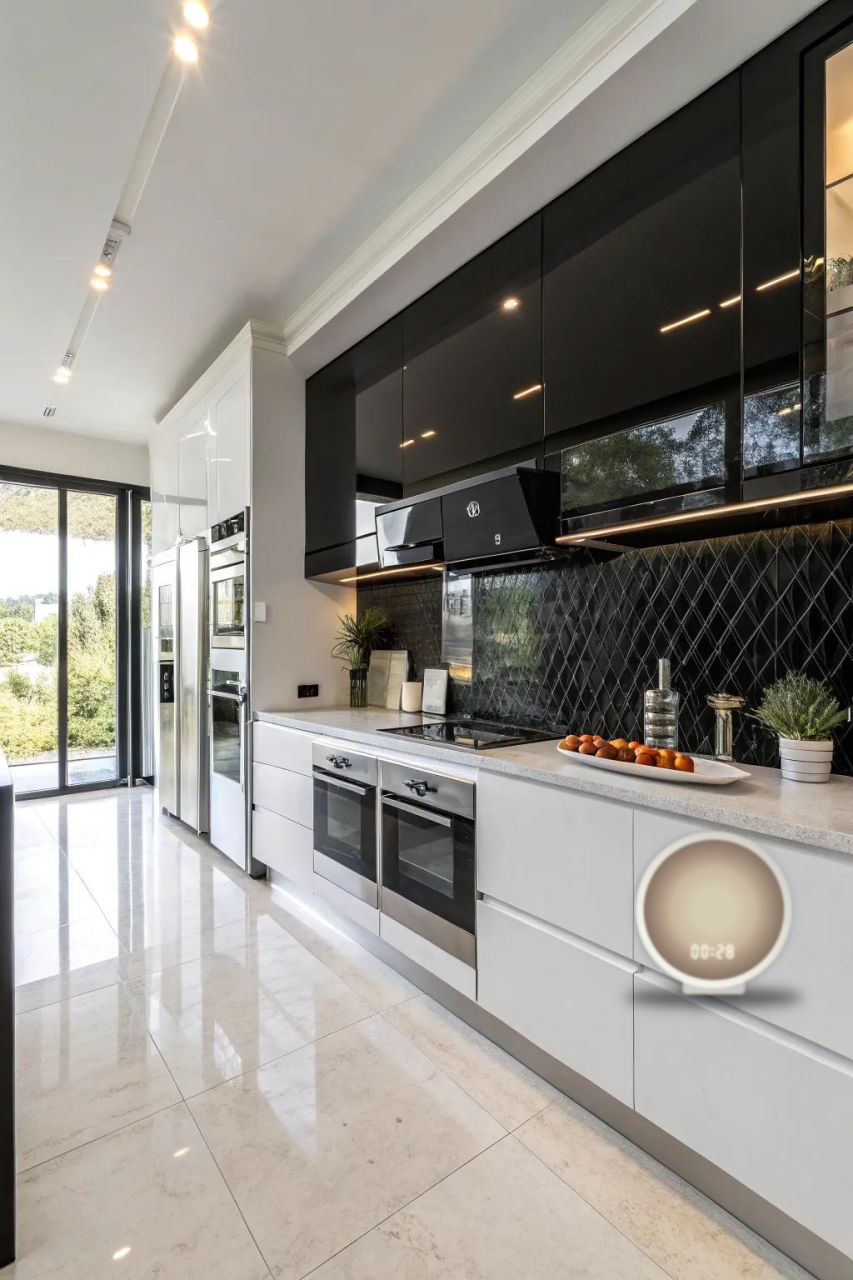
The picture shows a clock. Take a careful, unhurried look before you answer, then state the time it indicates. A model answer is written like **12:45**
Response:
**0:28**
